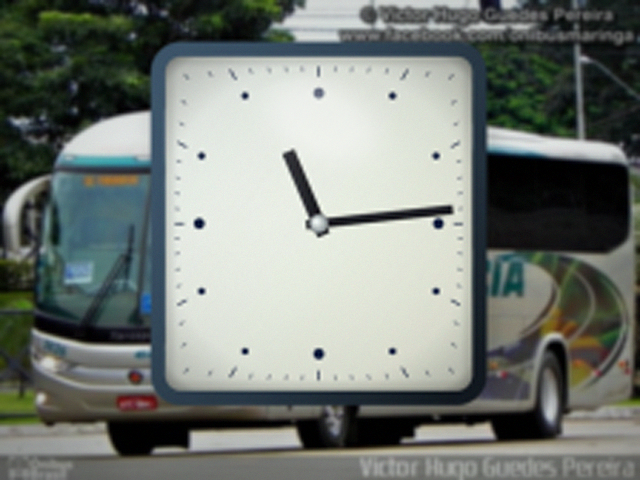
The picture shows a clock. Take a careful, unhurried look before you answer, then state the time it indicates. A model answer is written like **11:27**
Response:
**11:14**
